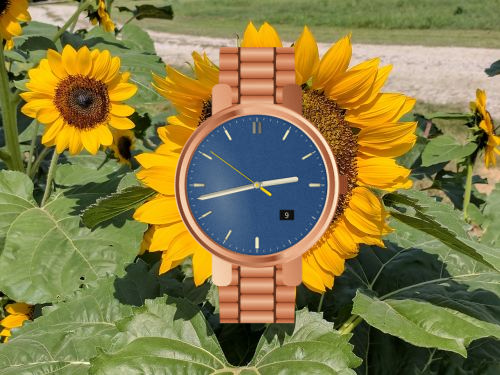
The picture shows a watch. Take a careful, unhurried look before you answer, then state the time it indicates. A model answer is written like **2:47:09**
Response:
**2:42:51**
